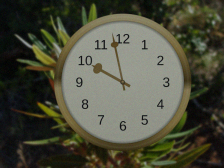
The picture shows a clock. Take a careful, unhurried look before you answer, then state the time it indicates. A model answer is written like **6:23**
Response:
**9:58**
